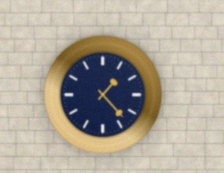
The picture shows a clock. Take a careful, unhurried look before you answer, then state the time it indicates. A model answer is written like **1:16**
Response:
**1:23**
